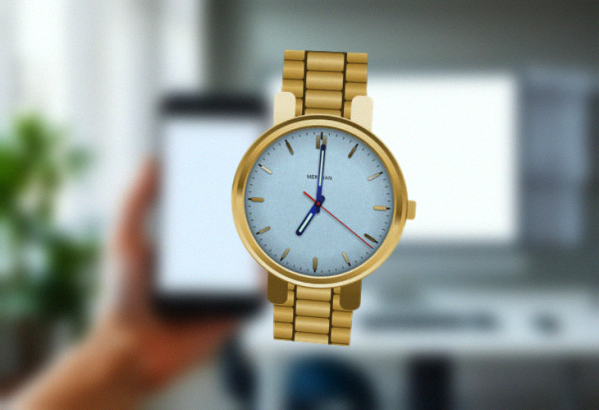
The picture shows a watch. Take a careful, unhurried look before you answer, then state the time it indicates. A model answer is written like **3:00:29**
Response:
**7:00:21**
